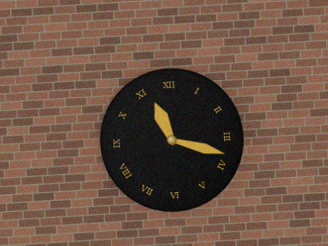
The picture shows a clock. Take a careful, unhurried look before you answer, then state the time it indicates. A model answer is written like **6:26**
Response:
**11:18**
